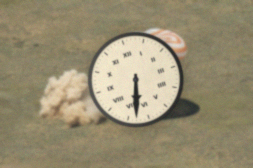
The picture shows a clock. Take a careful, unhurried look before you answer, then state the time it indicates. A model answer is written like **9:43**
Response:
**6:33**
